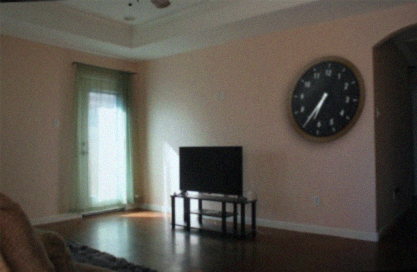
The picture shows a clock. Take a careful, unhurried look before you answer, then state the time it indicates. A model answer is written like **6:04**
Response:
**6:35**
